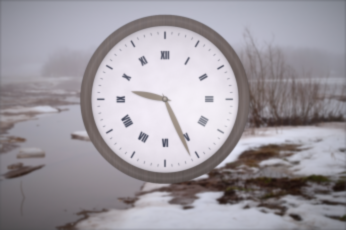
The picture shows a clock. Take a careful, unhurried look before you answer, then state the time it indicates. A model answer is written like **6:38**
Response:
**9:26**
